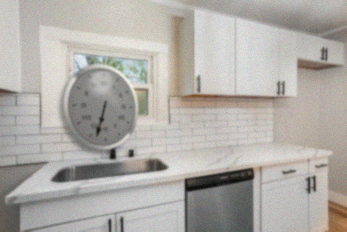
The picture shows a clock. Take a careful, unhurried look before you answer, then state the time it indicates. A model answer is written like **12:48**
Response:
**6:33**
